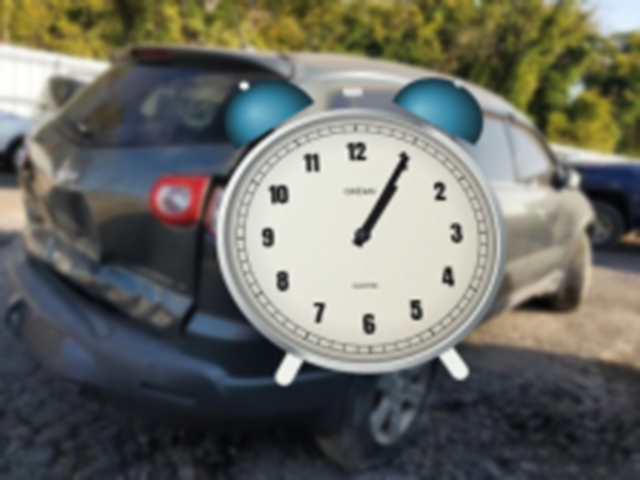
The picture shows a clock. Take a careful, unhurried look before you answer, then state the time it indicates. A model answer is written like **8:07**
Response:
**1:05**
